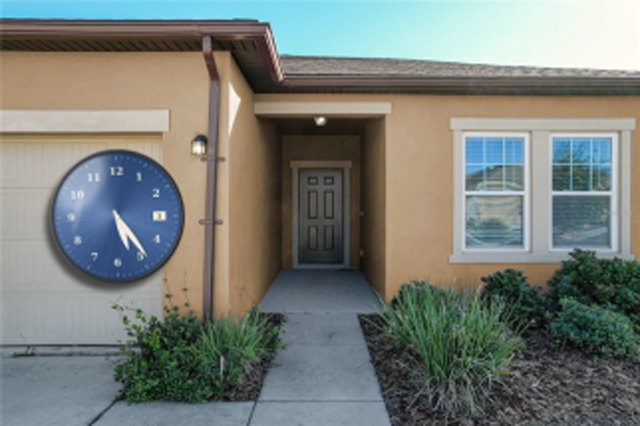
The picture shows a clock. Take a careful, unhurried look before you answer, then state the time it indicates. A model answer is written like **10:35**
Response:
**5:24**
